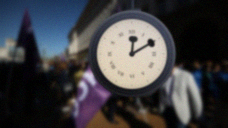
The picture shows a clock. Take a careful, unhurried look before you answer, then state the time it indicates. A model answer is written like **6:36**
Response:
**12:10**
